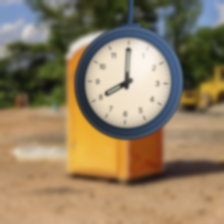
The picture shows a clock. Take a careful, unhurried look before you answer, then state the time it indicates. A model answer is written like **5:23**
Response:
**8:00**
